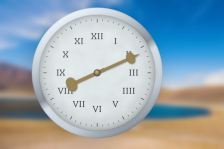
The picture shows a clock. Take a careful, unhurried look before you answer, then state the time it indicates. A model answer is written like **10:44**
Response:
**8:11**
